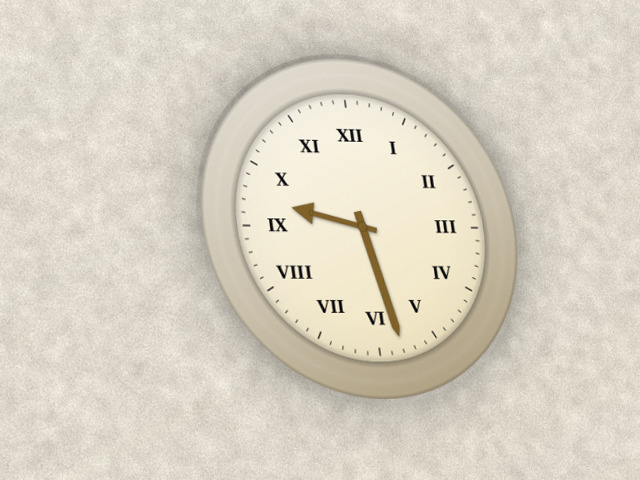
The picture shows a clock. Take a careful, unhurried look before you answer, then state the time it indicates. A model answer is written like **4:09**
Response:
**9:28**
